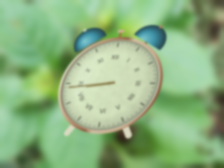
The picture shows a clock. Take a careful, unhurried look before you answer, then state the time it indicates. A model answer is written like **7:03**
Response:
**8:44**
